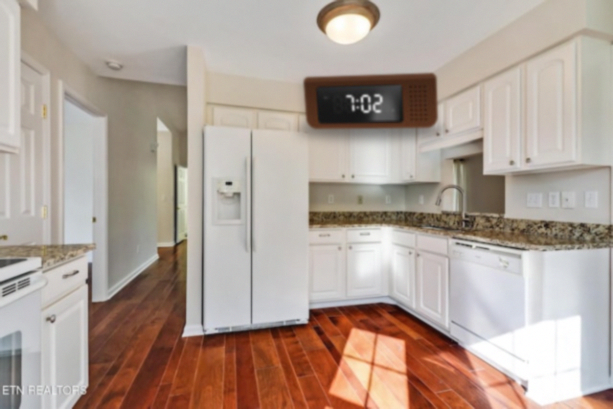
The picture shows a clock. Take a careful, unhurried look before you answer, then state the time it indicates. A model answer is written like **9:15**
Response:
**7:02**
